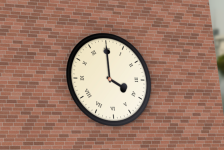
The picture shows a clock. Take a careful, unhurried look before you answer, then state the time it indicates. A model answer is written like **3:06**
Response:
**4:00**
